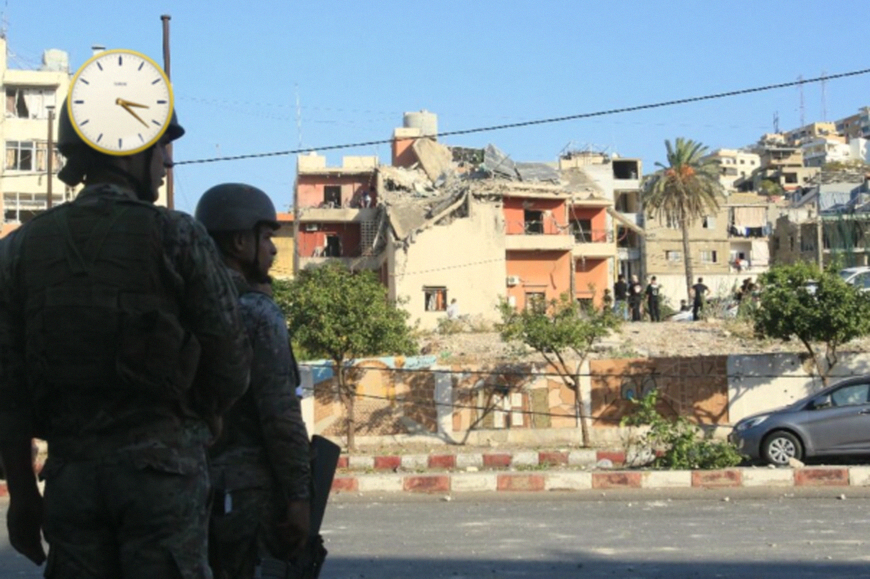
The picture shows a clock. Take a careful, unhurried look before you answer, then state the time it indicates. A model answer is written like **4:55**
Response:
**3:22**
